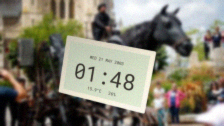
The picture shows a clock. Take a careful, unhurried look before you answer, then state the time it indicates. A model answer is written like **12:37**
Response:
**1:48**
